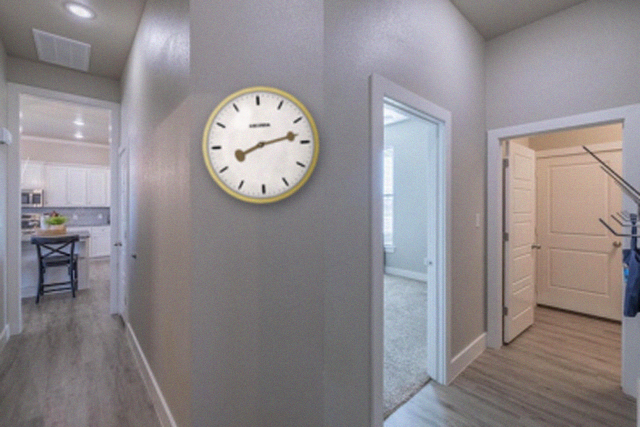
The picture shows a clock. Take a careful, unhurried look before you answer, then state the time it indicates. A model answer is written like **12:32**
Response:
**8:13**
